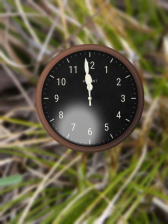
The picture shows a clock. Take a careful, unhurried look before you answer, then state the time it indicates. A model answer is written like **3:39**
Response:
**11:59**
